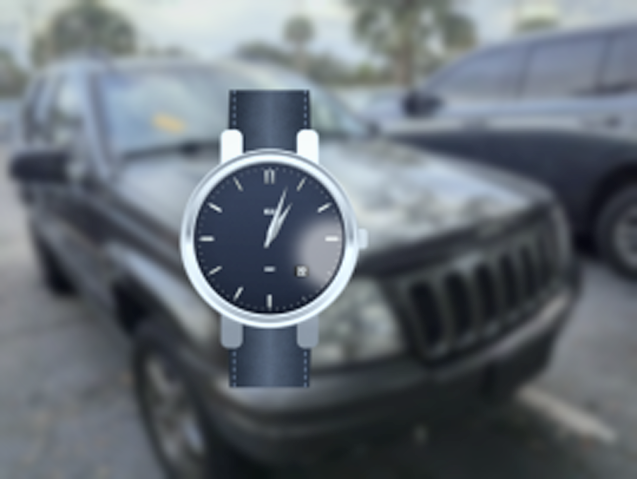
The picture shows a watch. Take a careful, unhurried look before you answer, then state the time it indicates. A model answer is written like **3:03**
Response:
**1:03**
